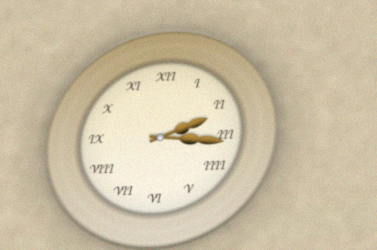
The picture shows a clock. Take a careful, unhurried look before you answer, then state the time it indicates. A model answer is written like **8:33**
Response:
**2:16**
